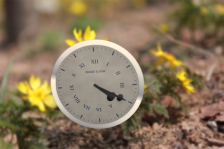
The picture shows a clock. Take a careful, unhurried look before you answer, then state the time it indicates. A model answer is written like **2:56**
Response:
**4:20**
